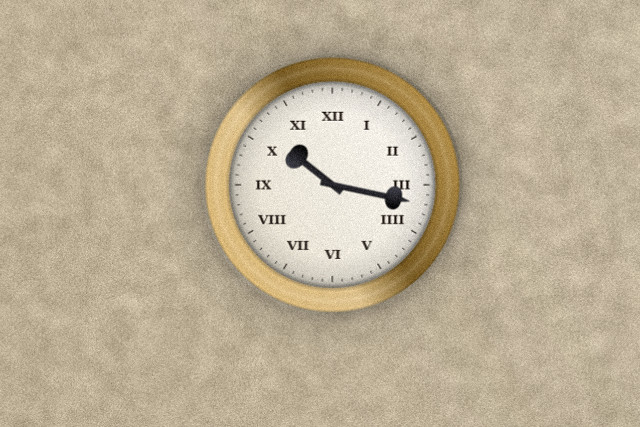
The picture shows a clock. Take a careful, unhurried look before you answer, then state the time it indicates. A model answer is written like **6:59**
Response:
**10:17**
